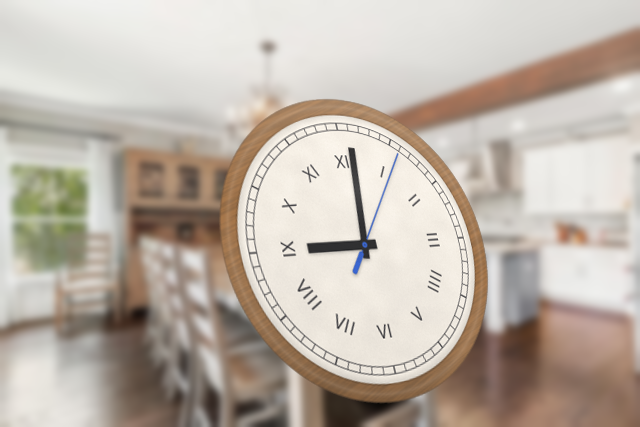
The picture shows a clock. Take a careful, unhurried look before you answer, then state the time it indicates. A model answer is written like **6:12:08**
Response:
**9:01:06**
